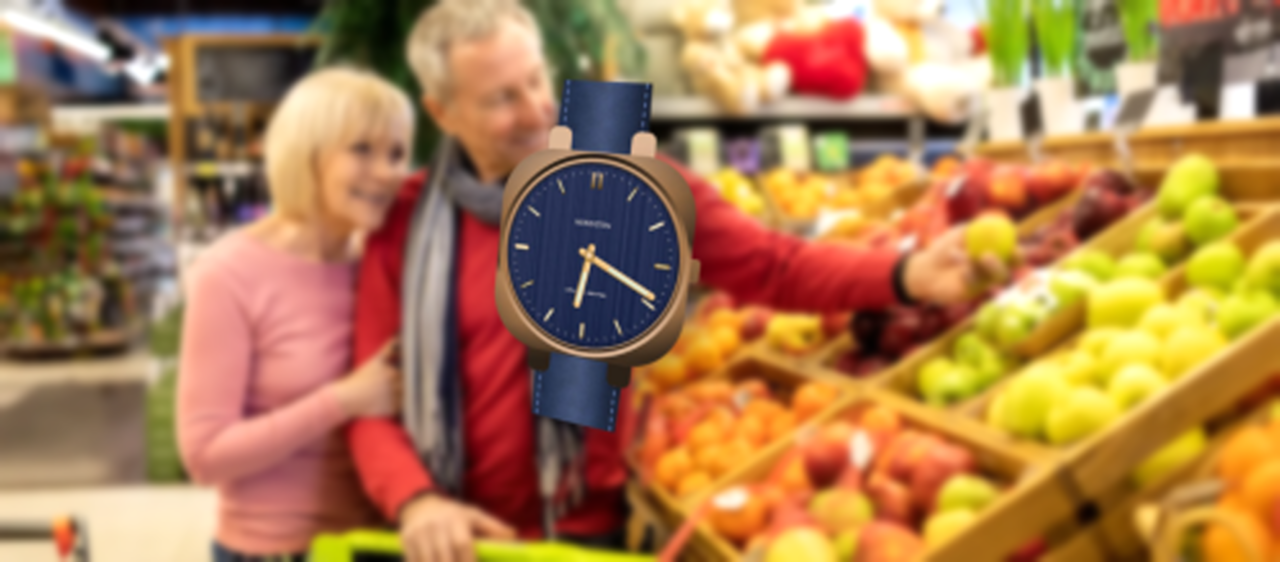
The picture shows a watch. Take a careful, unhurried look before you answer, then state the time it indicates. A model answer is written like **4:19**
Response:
**6:19**
